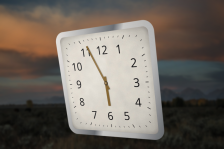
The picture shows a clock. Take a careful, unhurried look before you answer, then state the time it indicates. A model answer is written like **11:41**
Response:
**5:56**
